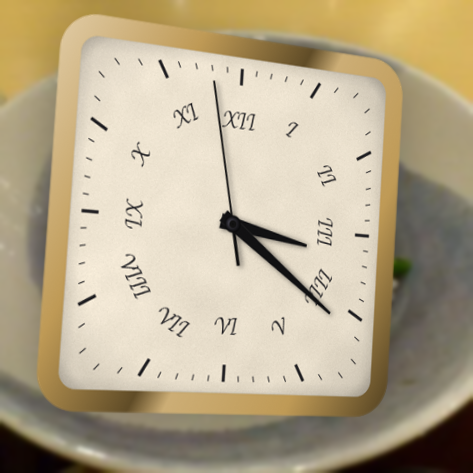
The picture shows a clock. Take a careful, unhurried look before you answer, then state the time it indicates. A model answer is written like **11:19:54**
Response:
**3:20:58**
